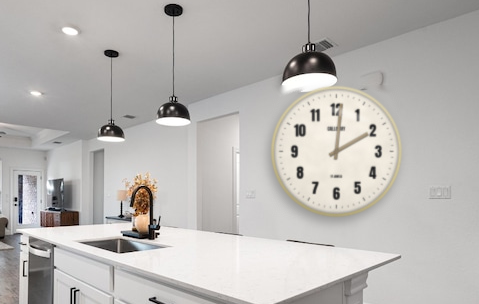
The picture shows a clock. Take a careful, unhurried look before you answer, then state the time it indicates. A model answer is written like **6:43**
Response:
**2:01**
